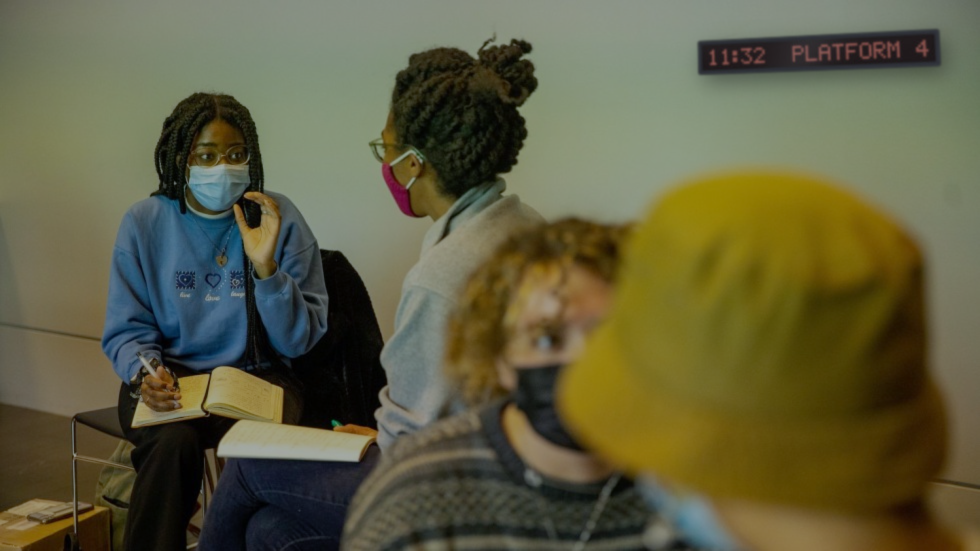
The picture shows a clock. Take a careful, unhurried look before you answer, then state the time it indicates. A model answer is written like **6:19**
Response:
**11:32**
